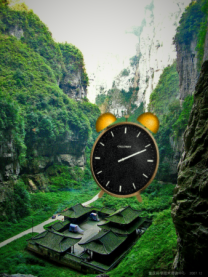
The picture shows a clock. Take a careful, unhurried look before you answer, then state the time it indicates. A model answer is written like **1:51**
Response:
**2:11**
